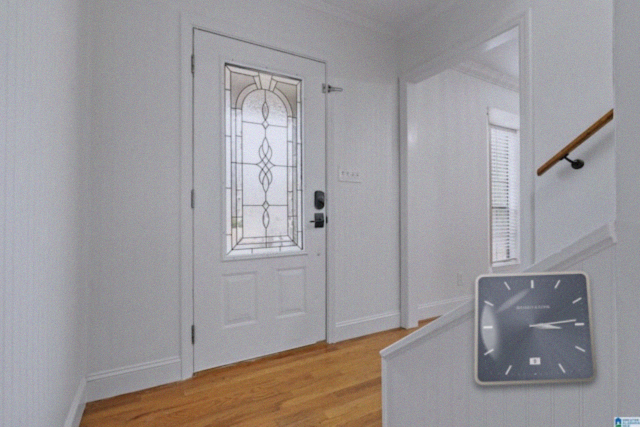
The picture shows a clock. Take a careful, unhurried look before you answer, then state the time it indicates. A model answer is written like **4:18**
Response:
**3:14**
